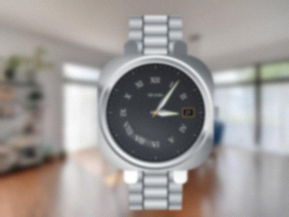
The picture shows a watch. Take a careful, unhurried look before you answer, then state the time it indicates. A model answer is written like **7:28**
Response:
**3:06**
